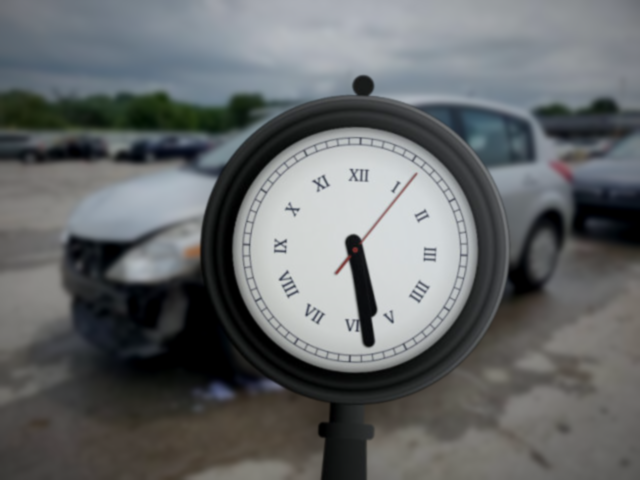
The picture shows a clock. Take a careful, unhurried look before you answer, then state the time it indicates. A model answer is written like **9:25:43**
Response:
**5:28:06**
